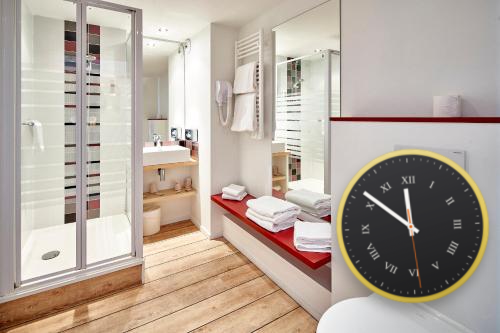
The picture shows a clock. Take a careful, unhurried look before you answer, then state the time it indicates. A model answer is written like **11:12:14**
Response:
**11:51:29**
